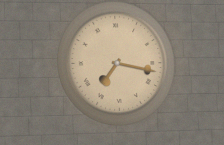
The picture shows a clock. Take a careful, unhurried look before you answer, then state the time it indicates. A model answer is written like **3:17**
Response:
**7:17**
